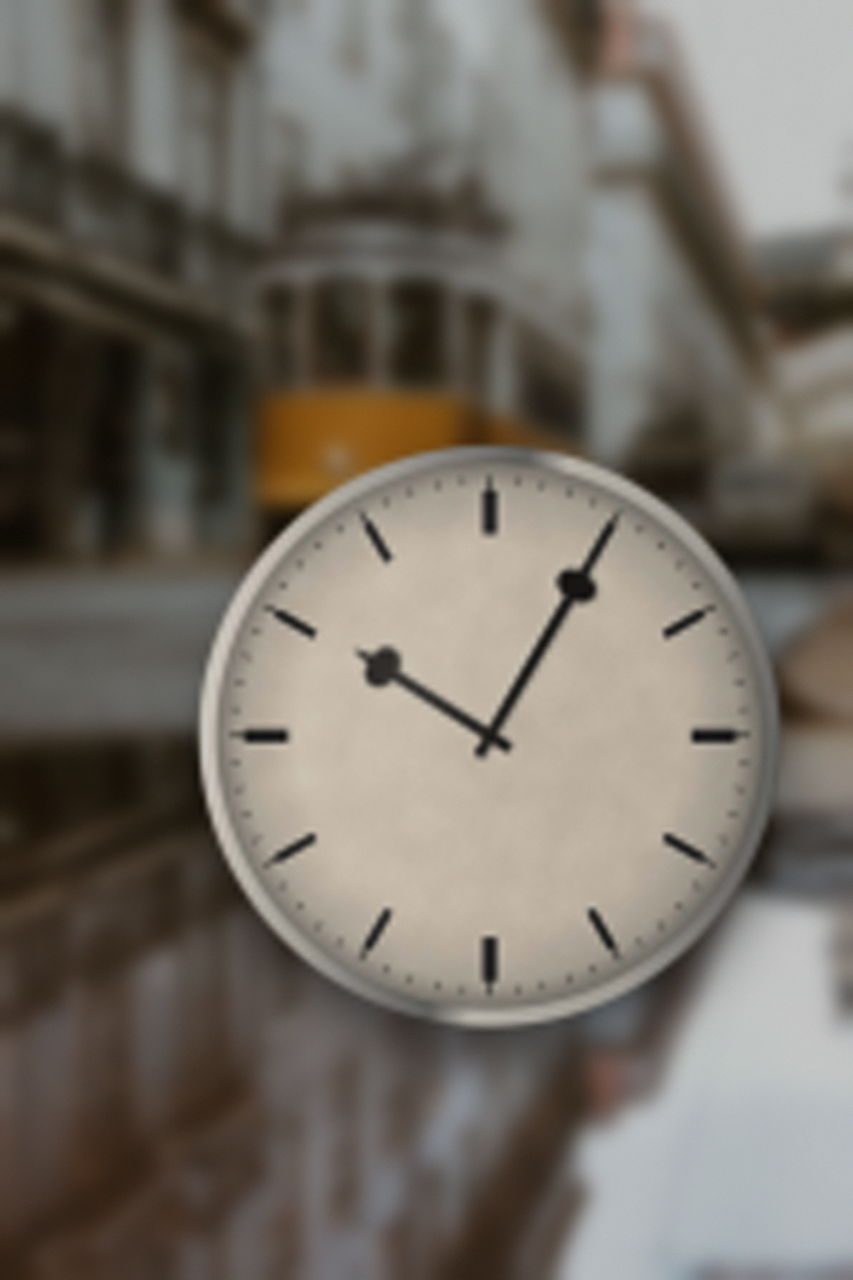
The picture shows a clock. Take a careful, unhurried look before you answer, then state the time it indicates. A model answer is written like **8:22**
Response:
**10:05**
